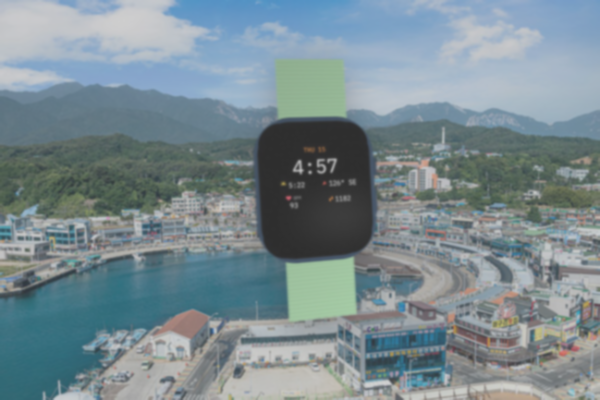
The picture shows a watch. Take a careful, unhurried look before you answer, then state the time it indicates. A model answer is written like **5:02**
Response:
**4:57**
